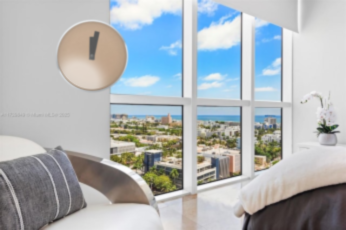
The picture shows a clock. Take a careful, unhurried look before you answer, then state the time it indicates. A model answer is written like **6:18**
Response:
**12:02**
